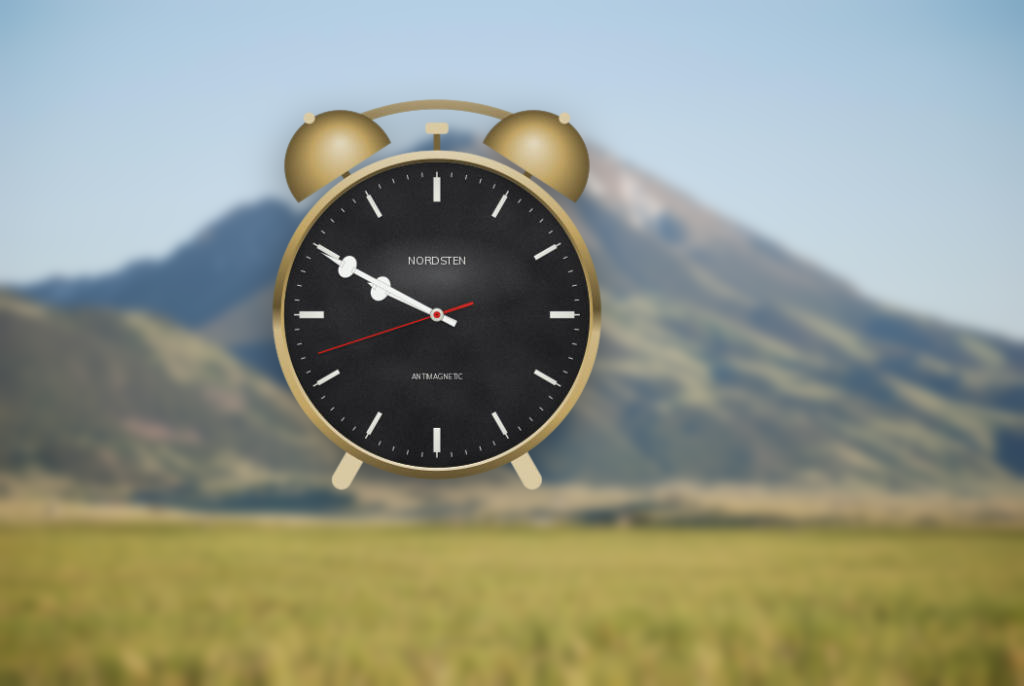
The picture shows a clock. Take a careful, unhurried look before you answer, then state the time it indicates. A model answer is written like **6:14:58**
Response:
**9:49:42**
